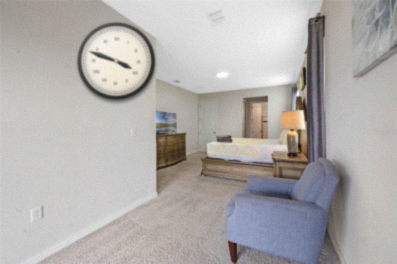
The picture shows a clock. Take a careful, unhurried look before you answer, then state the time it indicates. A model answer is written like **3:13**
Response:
**3:48**
